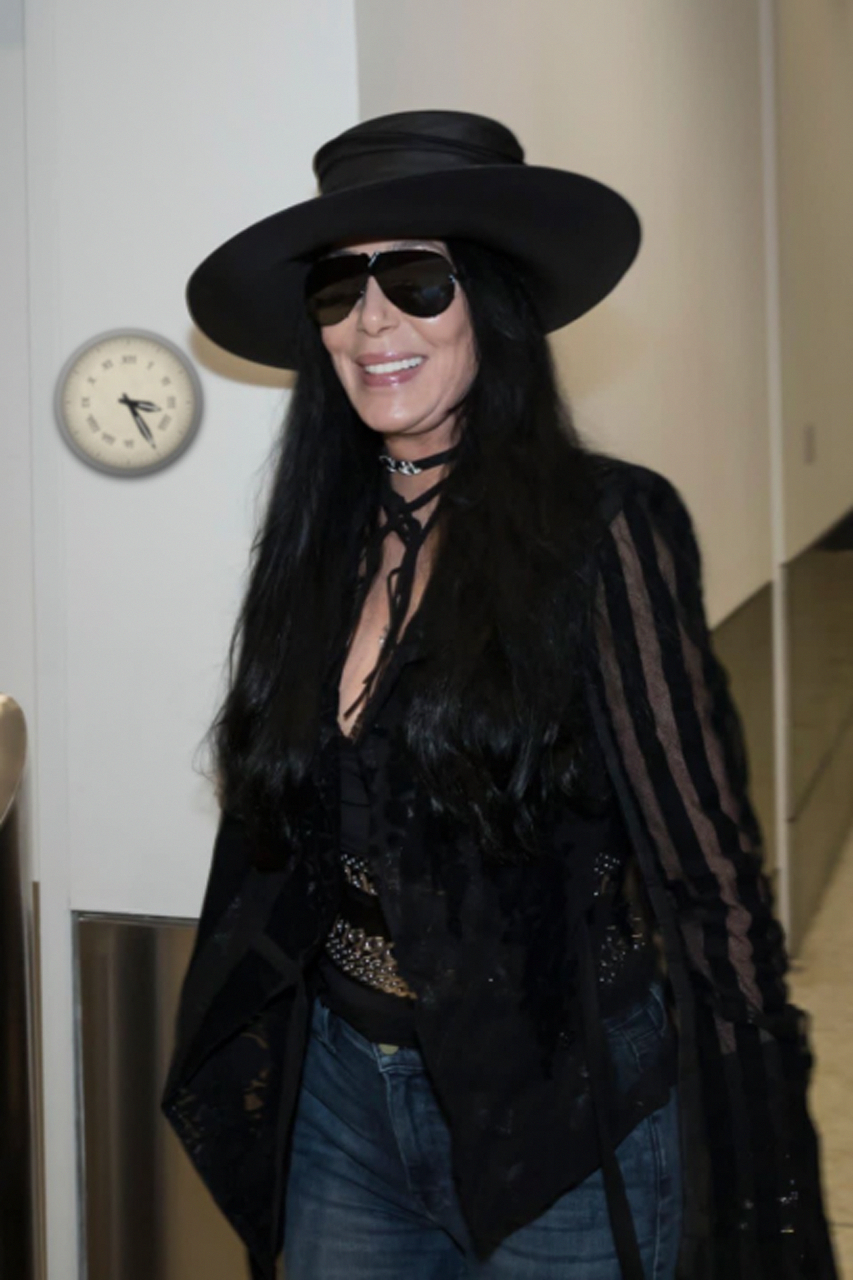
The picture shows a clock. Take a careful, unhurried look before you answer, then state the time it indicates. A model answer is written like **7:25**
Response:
**3:25**
